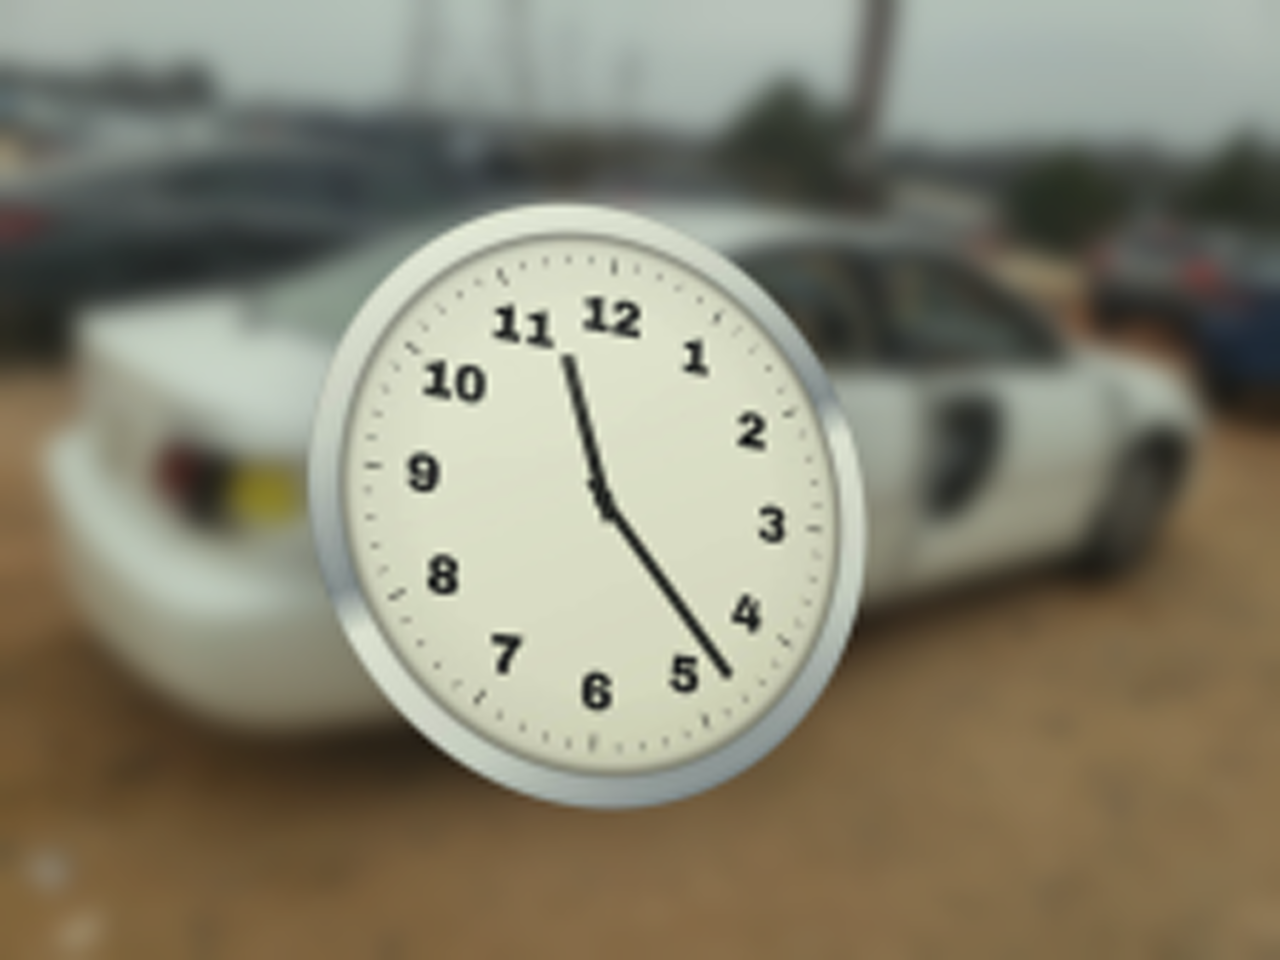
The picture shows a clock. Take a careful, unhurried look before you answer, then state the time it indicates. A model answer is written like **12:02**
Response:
**11:23**
